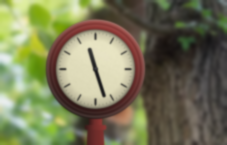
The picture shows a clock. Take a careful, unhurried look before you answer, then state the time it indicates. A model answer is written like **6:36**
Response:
**11:27**
